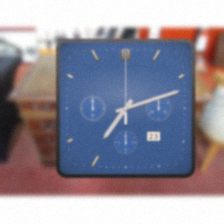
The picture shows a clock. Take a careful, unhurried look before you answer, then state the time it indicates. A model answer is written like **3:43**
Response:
**7:12**
